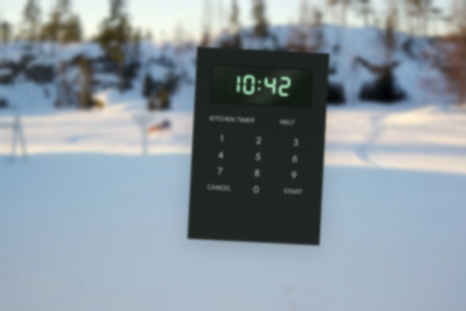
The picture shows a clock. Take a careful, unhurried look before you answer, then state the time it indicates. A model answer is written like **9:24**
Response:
**10:42**
